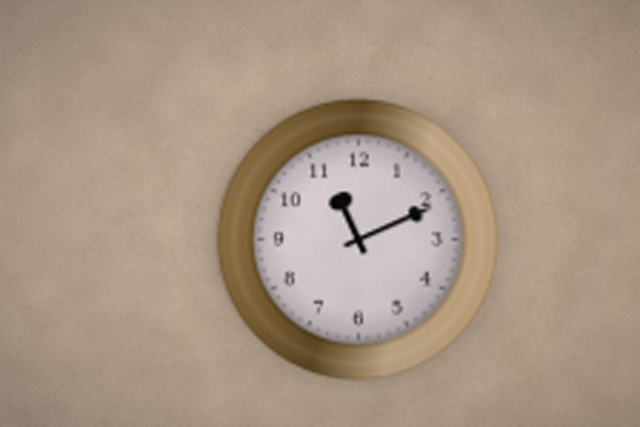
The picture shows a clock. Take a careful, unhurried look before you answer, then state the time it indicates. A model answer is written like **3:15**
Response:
**11:11**
